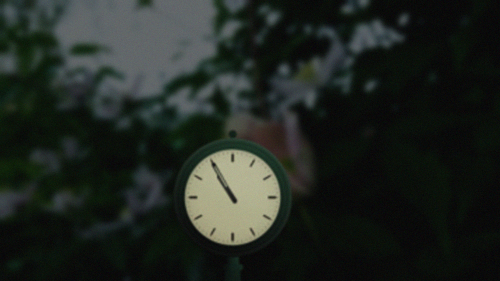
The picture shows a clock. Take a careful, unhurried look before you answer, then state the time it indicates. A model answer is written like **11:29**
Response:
**10:55**
